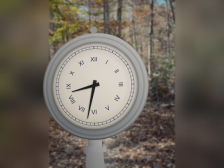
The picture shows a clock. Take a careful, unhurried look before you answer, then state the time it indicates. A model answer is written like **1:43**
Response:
**8:32**
